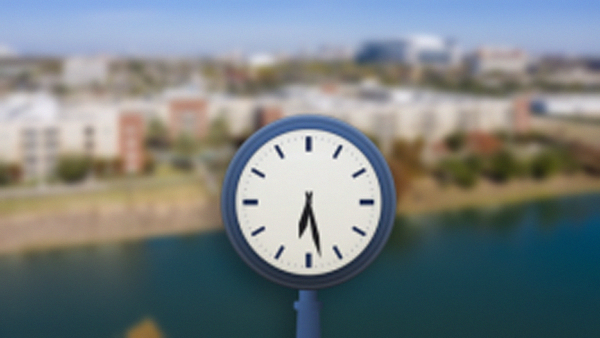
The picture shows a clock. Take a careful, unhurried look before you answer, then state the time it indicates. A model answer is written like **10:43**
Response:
**6:28**
